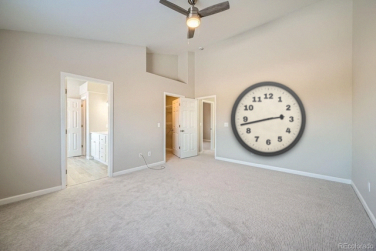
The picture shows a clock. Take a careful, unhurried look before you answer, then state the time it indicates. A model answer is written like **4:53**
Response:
**2:43**
